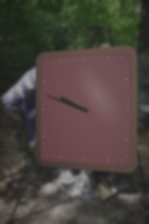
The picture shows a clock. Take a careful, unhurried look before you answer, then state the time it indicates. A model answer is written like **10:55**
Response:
**9:48**
